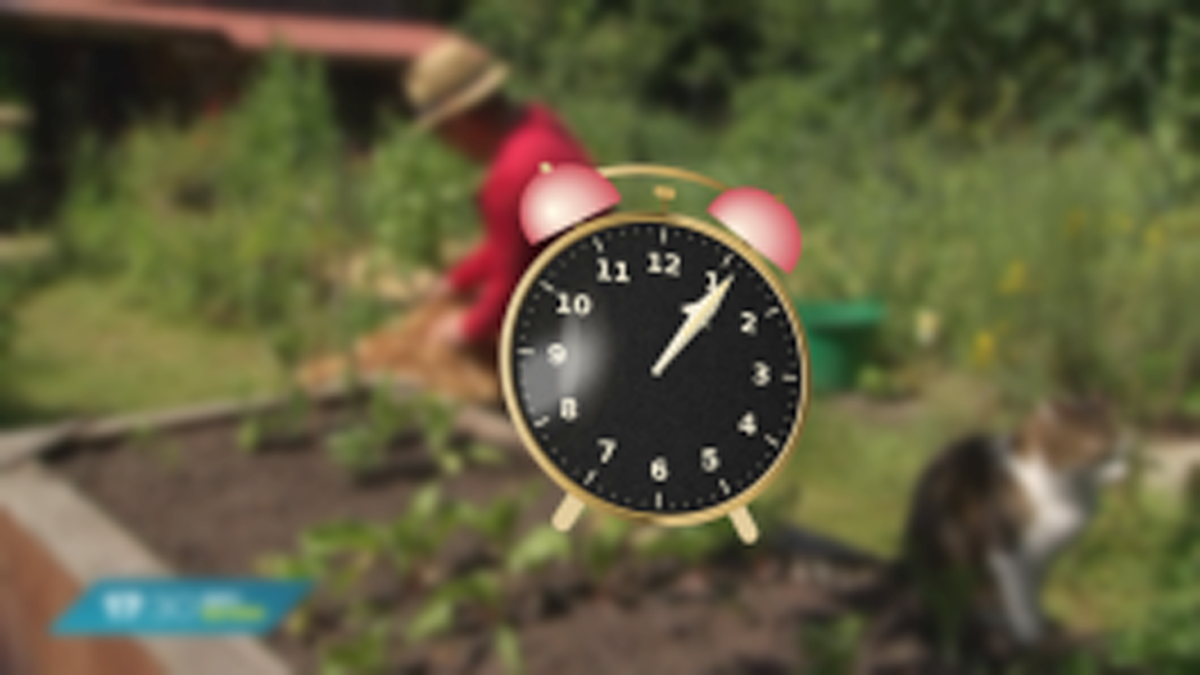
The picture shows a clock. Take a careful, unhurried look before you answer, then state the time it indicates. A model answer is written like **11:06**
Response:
**1:06**
